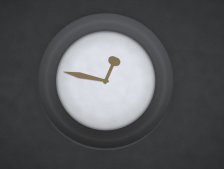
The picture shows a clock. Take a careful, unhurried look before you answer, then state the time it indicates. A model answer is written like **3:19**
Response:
**12:47**
